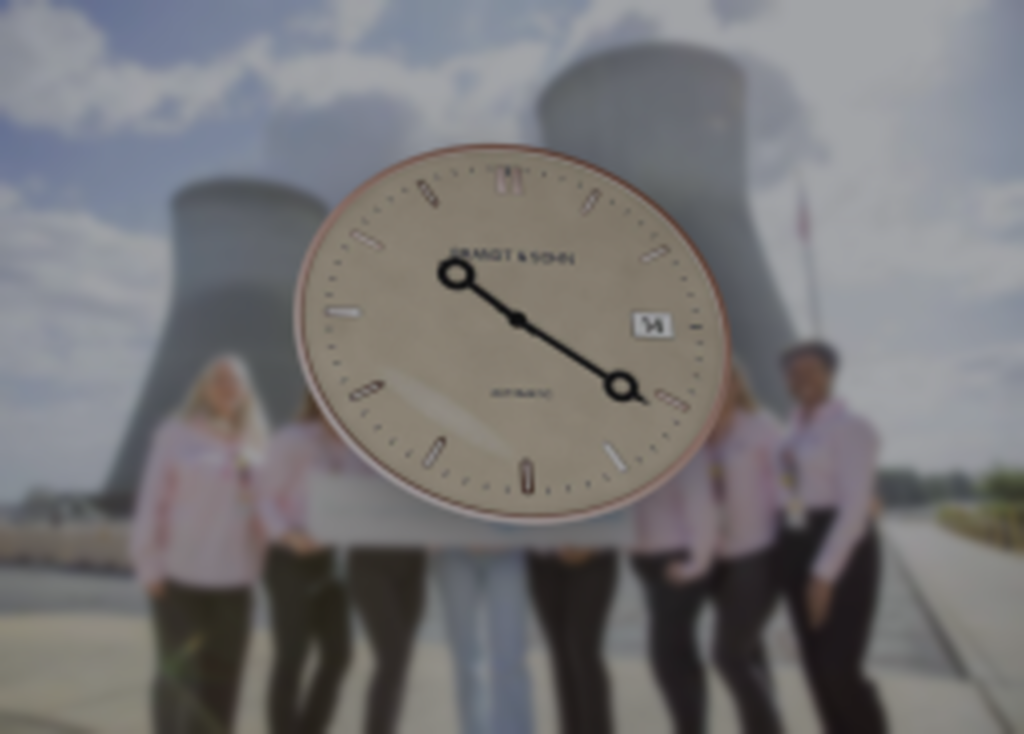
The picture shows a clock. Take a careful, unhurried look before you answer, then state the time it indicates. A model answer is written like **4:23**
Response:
**10:21**
